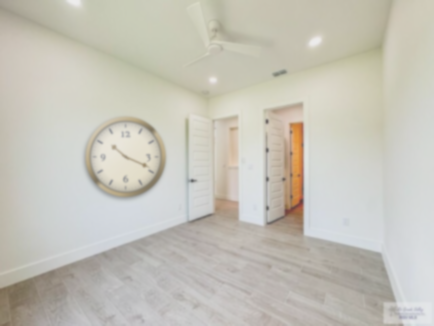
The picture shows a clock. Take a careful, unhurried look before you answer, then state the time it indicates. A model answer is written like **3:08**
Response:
**10:19**
